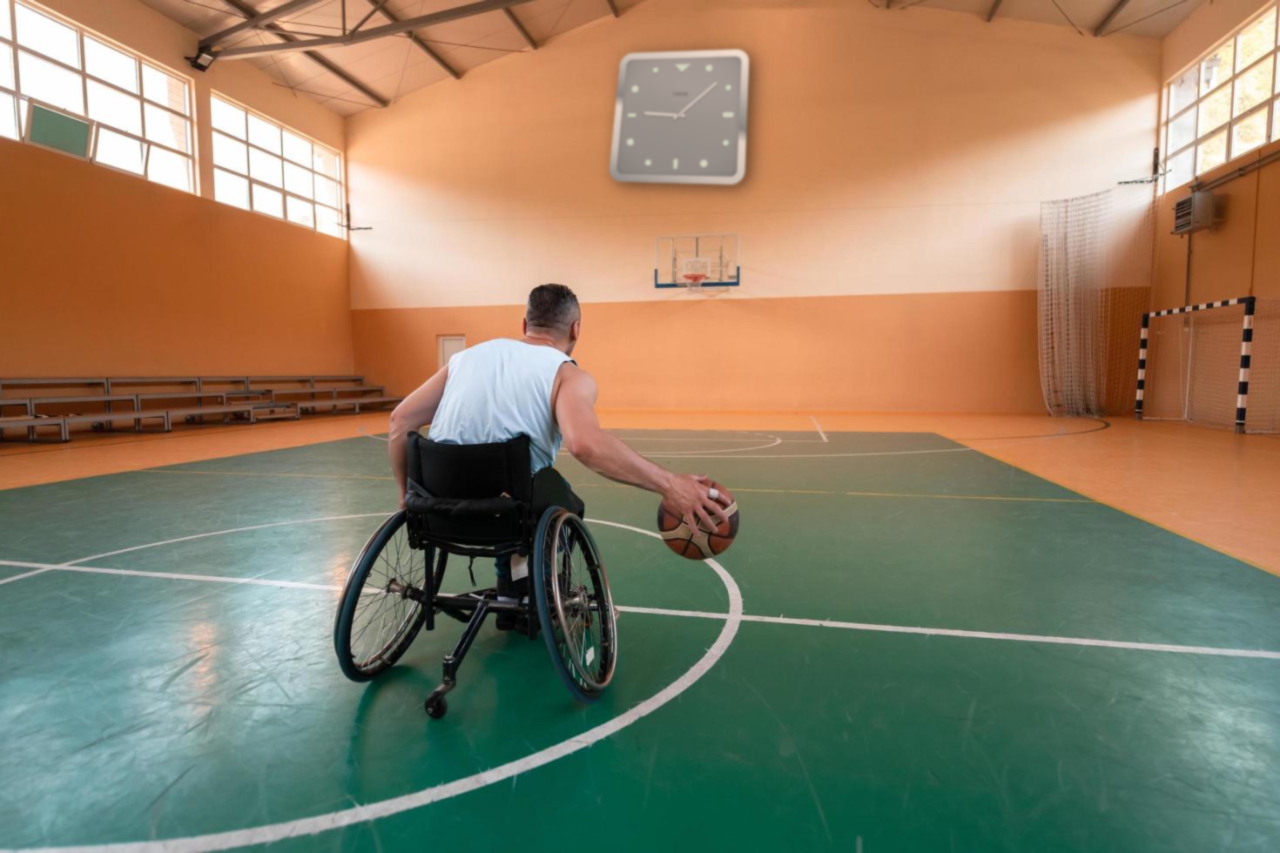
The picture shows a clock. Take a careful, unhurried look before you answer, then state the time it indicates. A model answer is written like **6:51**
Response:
**9:08**
